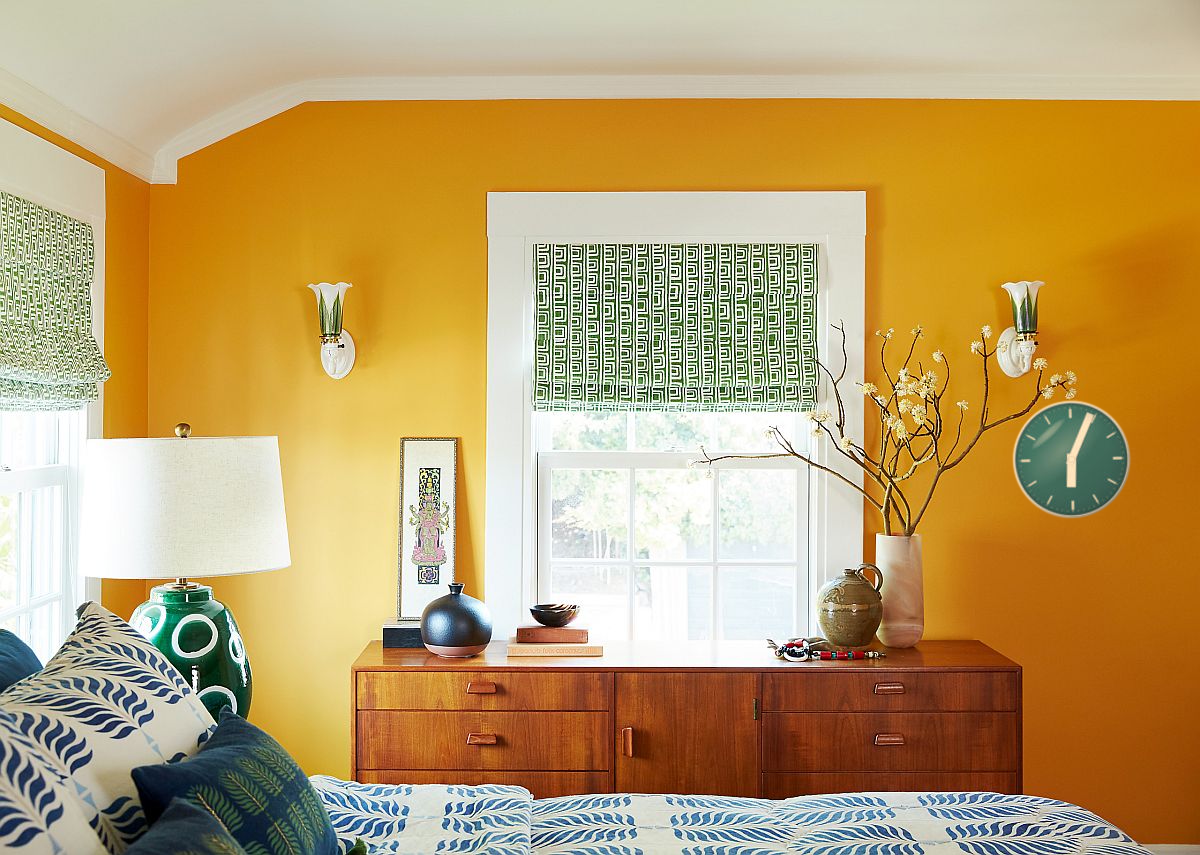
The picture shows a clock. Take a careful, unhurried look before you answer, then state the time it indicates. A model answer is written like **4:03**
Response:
**6:04**
